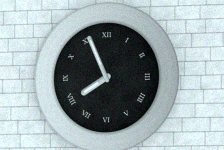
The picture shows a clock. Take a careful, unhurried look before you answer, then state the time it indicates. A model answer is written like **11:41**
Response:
**7:56**
